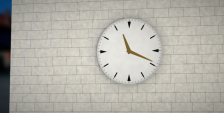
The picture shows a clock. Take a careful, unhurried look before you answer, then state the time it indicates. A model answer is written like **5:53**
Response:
**11:19**
